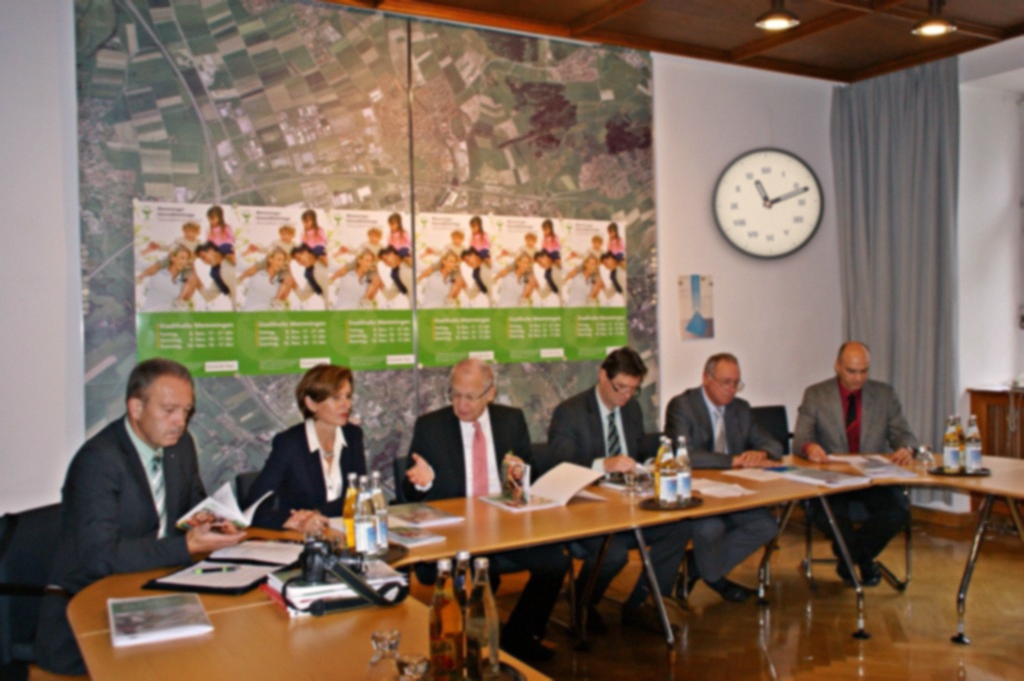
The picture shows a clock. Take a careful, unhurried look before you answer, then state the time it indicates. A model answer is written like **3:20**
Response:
**11:12**
